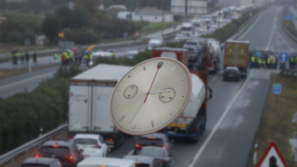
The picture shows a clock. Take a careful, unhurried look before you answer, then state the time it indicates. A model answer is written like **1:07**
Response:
**2:32**
